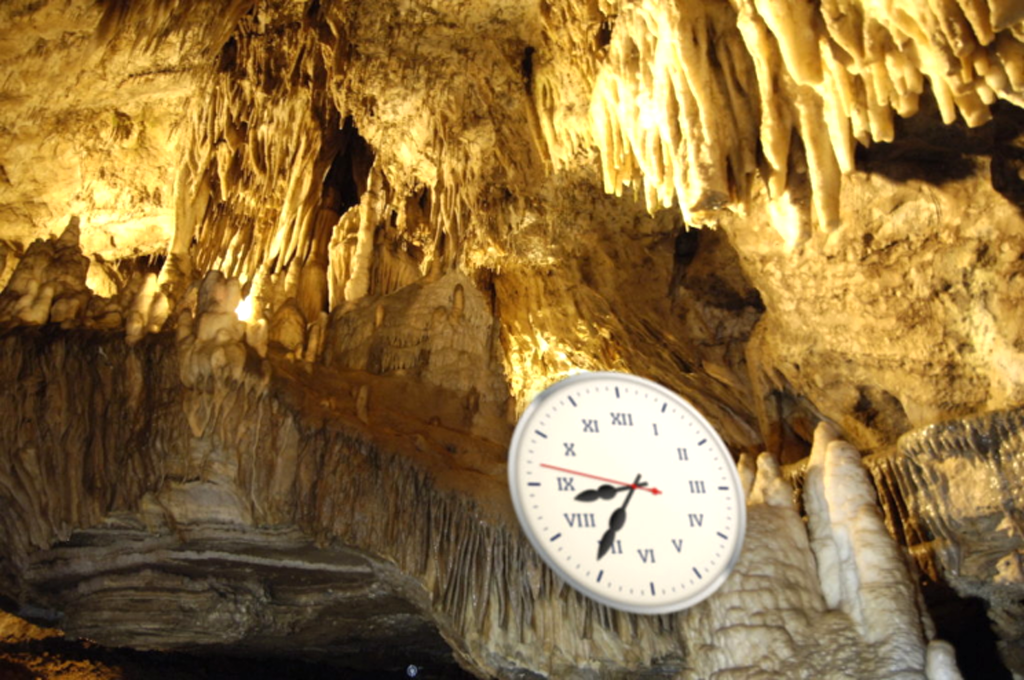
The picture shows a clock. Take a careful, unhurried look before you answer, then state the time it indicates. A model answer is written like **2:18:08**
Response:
**8:35:47**
